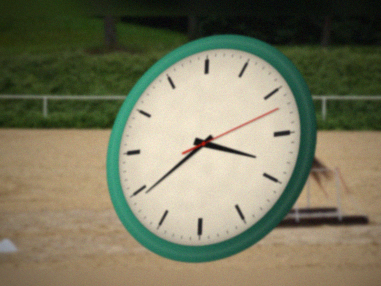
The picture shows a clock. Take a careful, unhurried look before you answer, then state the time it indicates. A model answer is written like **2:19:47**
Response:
**3:39:12**
